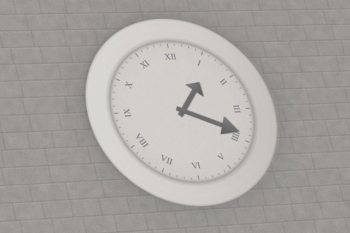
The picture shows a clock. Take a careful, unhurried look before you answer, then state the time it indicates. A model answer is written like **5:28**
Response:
**1:19**
